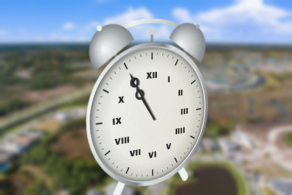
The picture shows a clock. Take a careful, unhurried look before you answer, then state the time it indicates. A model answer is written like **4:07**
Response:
**10:55**
